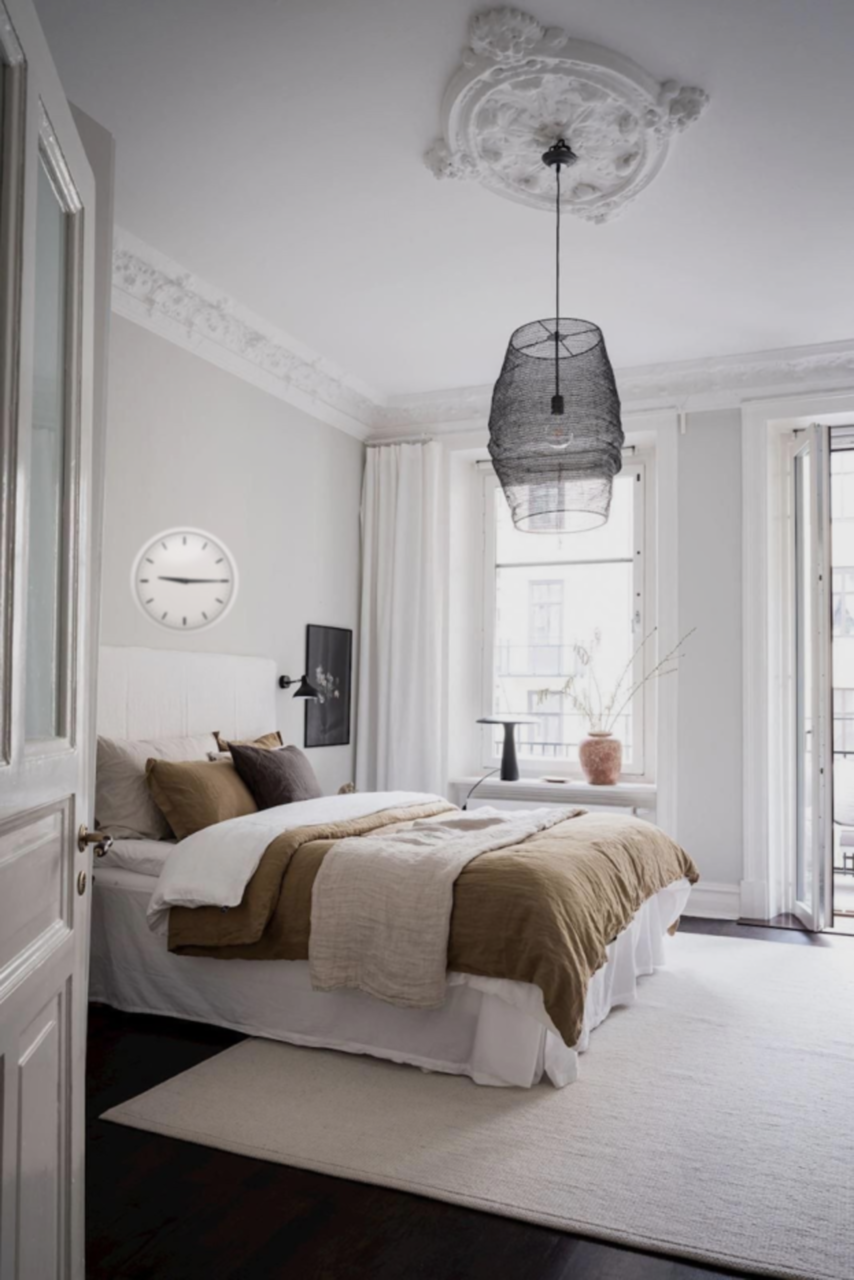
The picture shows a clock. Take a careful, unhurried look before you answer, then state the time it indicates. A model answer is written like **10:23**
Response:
**9:15**
